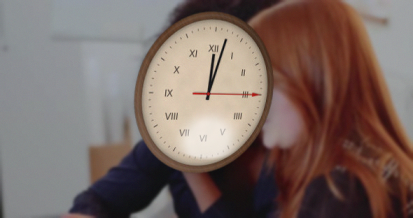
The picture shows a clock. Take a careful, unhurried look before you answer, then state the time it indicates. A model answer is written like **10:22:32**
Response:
**12:02:15**
